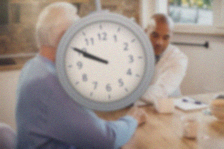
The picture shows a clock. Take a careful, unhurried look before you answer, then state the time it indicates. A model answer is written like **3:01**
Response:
**9:50**
